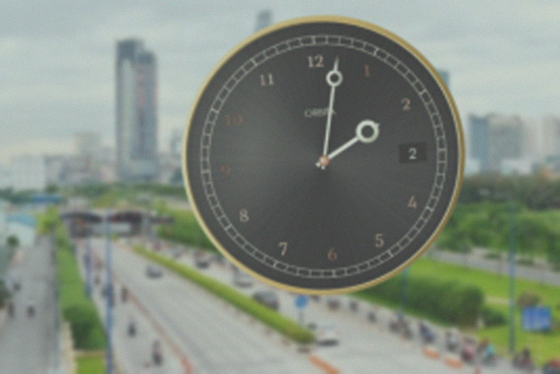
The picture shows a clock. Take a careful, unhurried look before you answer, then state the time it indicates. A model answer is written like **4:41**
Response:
**2:02**
